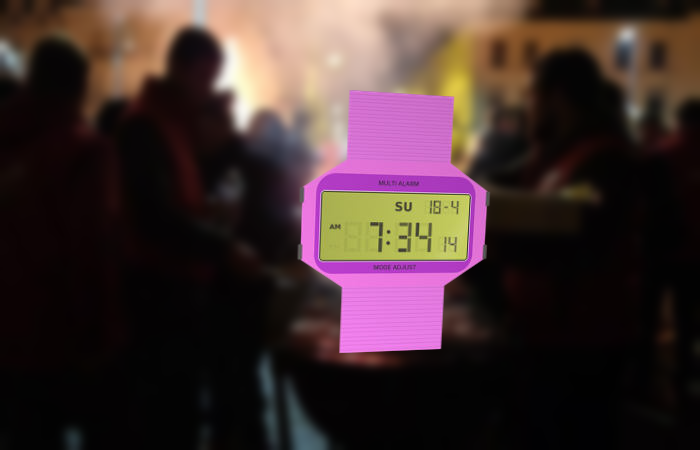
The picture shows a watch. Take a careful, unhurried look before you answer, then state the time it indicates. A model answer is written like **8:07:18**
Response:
**7:34:14**
